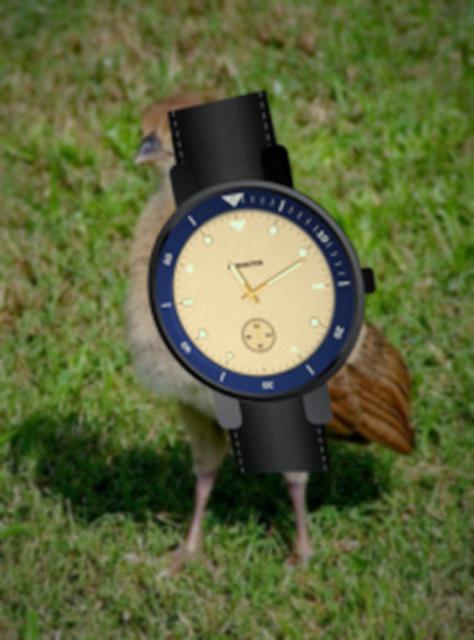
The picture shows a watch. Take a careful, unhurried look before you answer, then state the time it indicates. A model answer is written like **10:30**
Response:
**11:11**
